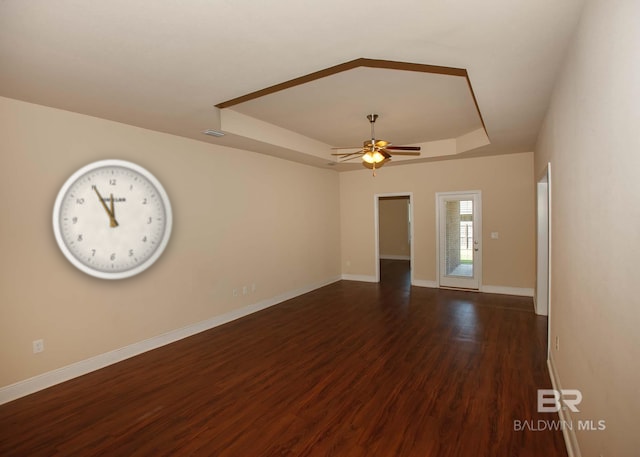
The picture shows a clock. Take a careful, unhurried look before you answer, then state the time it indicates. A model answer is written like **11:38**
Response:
**11:55**
